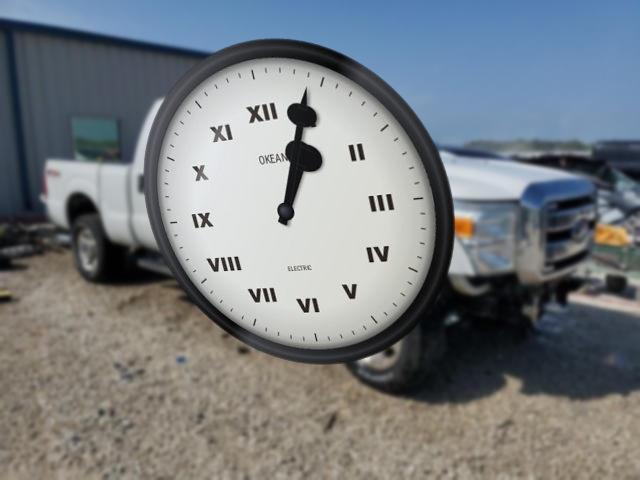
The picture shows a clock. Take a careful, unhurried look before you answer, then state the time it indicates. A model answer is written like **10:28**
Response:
**1:04**
